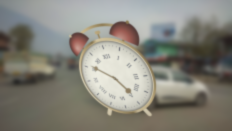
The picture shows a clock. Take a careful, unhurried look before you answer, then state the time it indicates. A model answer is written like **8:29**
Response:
**4:51**
